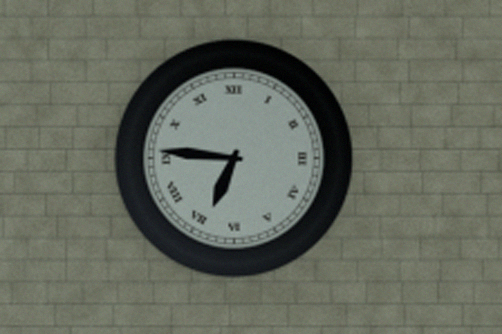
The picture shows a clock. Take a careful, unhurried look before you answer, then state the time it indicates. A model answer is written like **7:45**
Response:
**6:46**
